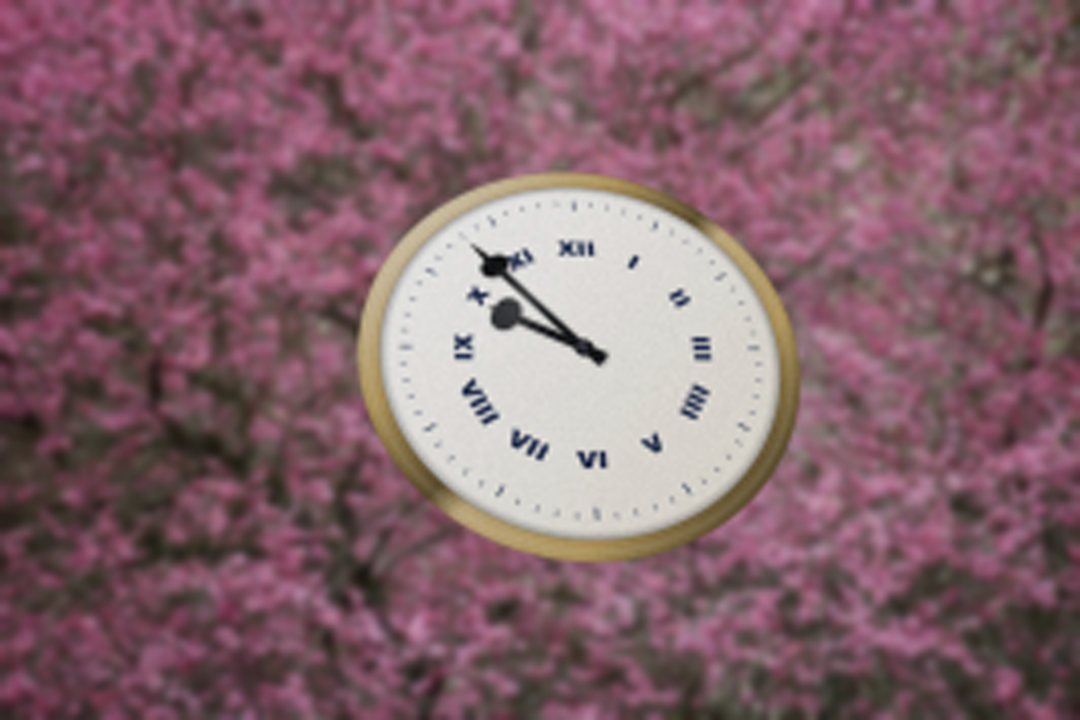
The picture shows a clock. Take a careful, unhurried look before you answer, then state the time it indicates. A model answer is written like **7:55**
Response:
**9:53**
